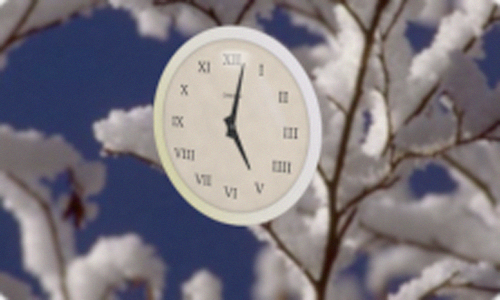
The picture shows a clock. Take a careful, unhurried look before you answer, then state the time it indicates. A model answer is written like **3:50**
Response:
**5:02**
